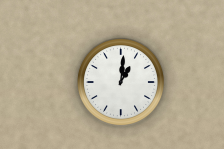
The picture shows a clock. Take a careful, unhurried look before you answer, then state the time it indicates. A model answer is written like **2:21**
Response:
**1:01**
